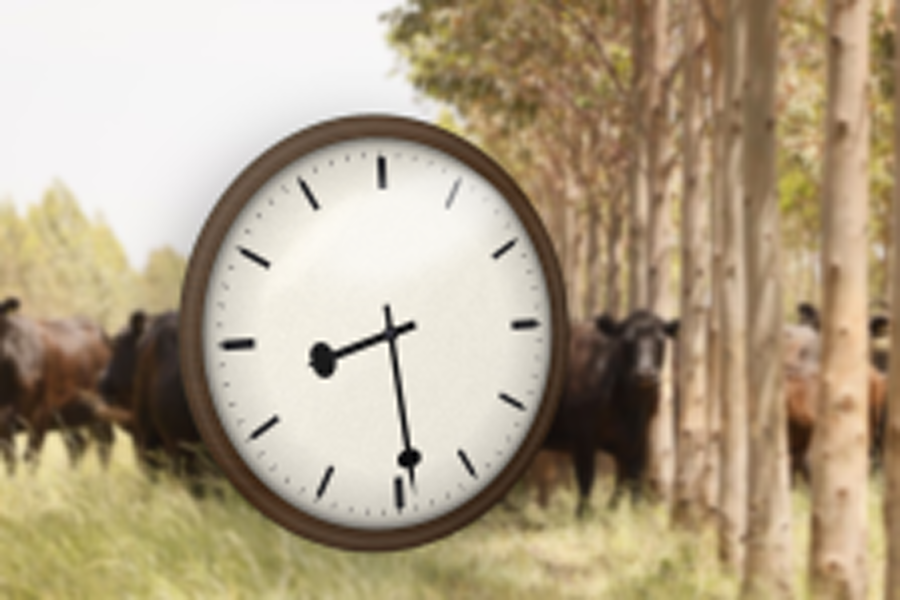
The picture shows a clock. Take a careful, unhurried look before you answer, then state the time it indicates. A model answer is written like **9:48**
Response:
**8:29**
